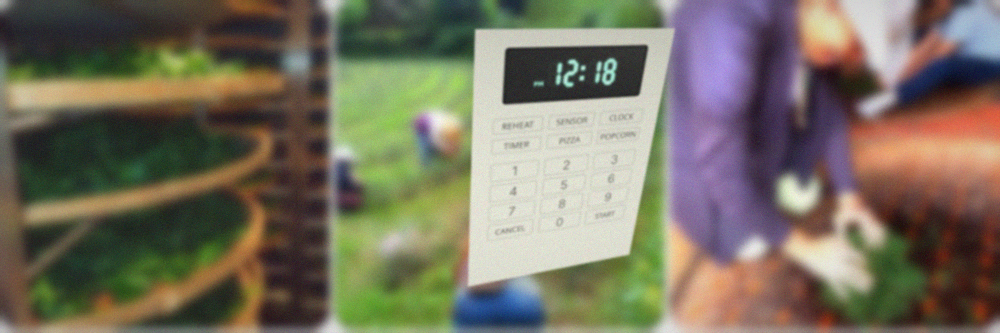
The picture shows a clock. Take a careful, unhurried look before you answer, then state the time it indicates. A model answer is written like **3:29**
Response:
**12:18**
